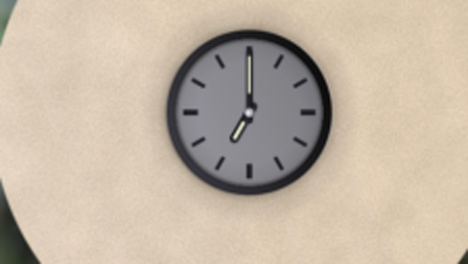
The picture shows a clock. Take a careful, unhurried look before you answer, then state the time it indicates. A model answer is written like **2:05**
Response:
**7:00**
